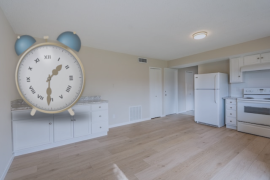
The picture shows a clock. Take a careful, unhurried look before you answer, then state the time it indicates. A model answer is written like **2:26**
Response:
**1:31**
